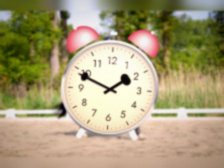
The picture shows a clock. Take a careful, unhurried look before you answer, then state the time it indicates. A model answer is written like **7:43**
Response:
**1:49**
